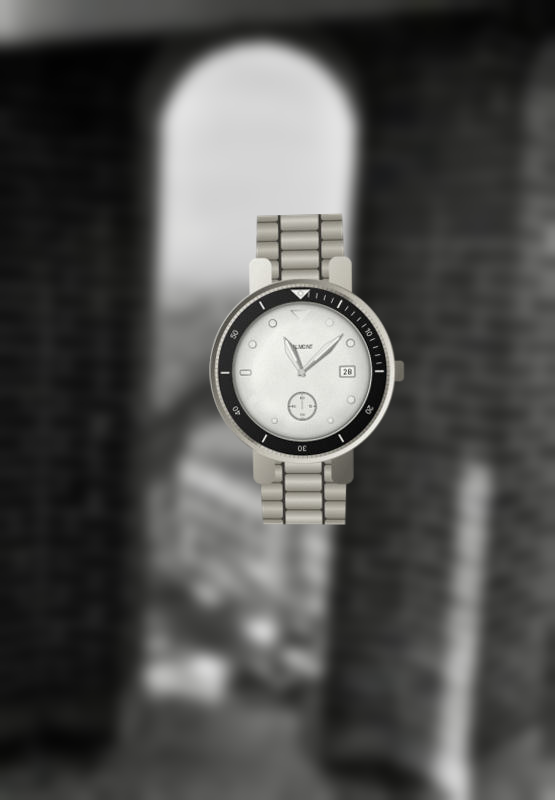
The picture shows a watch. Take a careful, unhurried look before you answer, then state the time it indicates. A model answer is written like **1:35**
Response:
**11:08**
